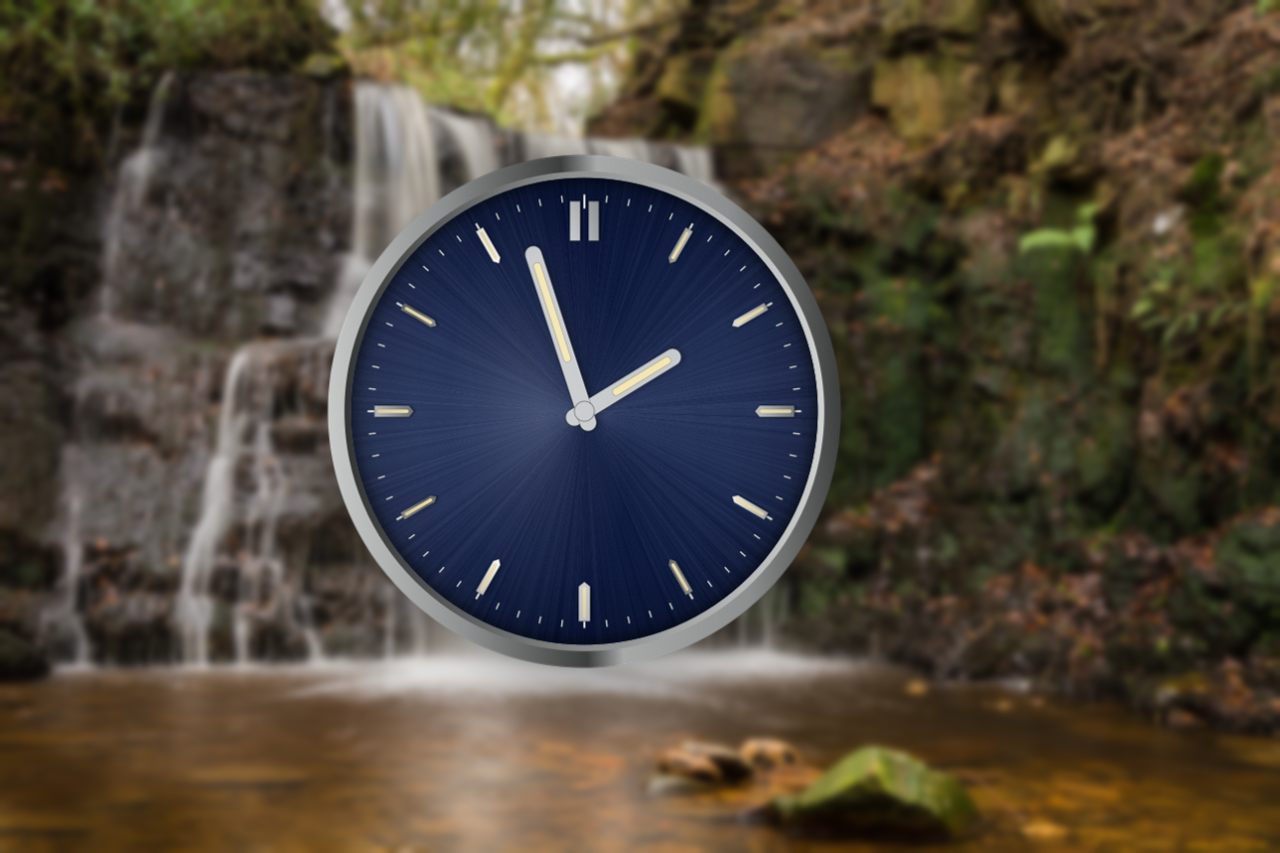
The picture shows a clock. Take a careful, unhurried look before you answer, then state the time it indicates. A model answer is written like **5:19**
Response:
**1:57**
